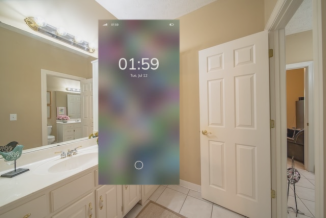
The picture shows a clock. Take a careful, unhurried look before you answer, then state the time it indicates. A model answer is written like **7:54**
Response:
**1:59**
